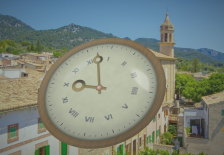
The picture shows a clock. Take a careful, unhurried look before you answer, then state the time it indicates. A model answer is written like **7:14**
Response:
**10:02**
